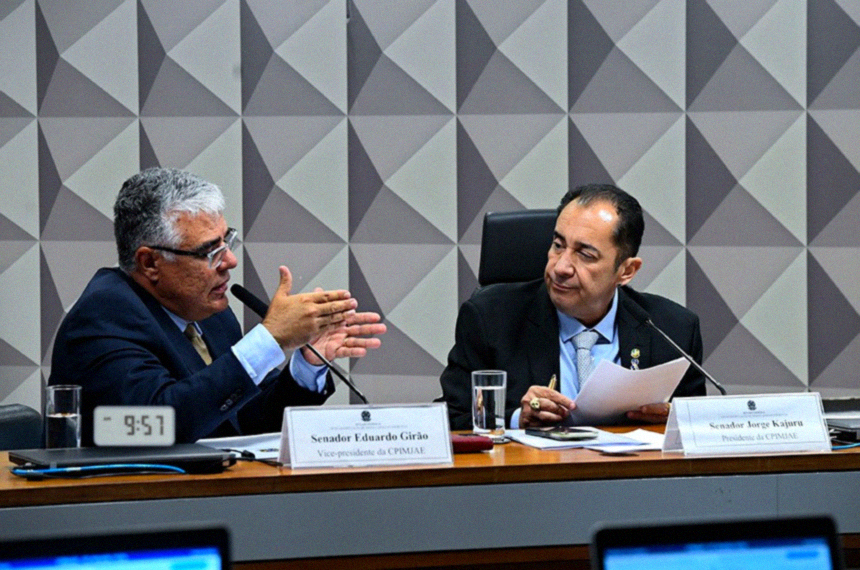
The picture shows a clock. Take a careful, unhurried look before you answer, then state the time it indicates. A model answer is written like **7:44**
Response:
**9:57**
